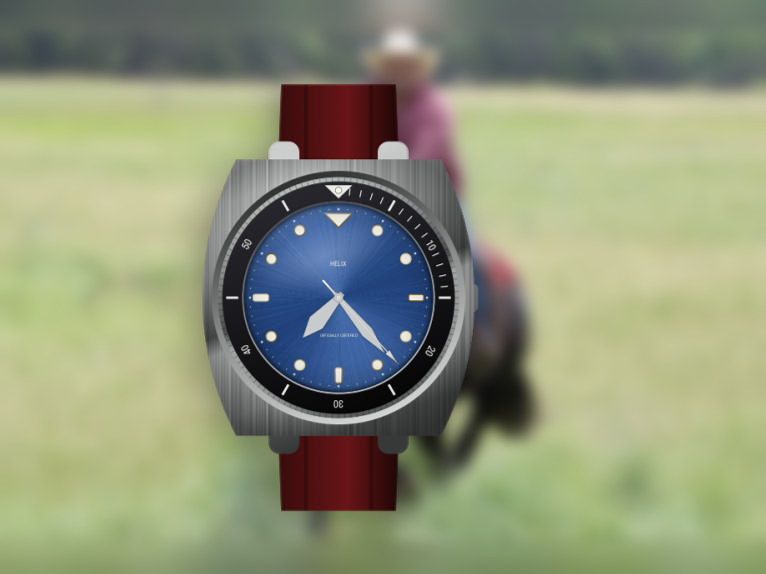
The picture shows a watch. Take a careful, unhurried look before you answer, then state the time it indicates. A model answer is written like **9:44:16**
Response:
**7:23:23**
